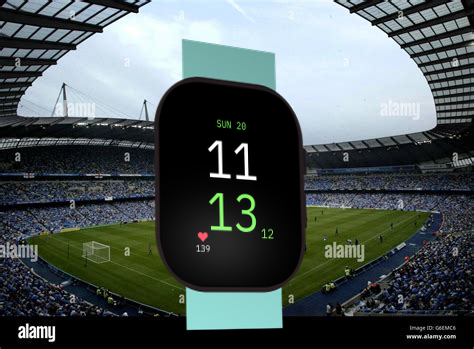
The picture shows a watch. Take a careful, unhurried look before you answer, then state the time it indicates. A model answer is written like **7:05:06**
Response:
**11:13:12**
